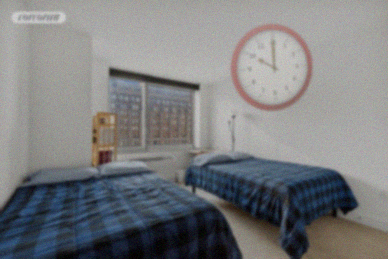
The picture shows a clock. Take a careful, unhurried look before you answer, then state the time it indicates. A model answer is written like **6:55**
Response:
**10:00**
